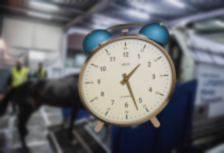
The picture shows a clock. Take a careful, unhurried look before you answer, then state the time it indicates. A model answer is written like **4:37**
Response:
**1:27**
